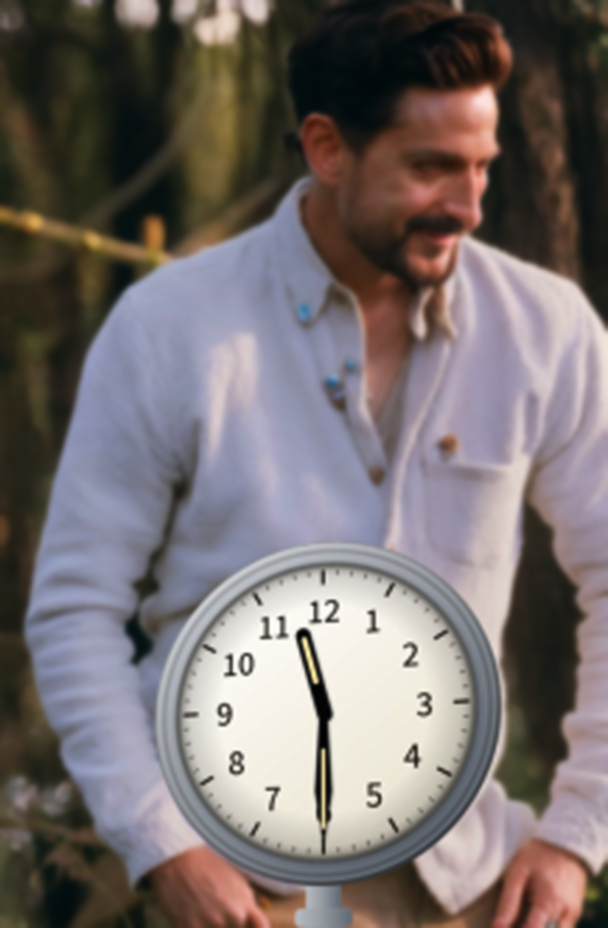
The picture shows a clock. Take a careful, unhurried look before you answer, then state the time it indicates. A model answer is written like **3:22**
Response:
**11:30**
